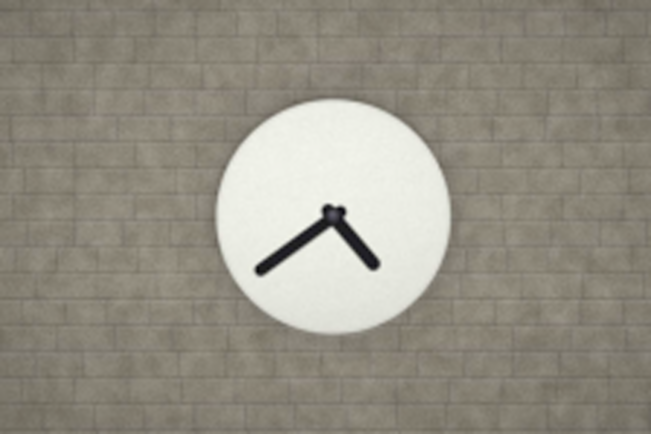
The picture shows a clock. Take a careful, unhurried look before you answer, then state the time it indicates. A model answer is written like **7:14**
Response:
**4:39**
